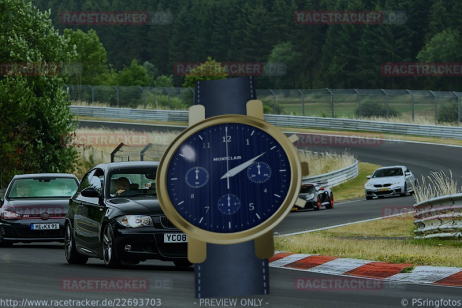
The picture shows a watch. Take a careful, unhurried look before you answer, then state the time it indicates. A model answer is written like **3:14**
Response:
**2:10**
